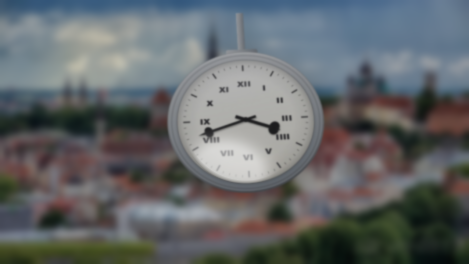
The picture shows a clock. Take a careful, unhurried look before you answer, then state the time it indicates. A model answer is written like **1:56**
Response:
**3:42**
